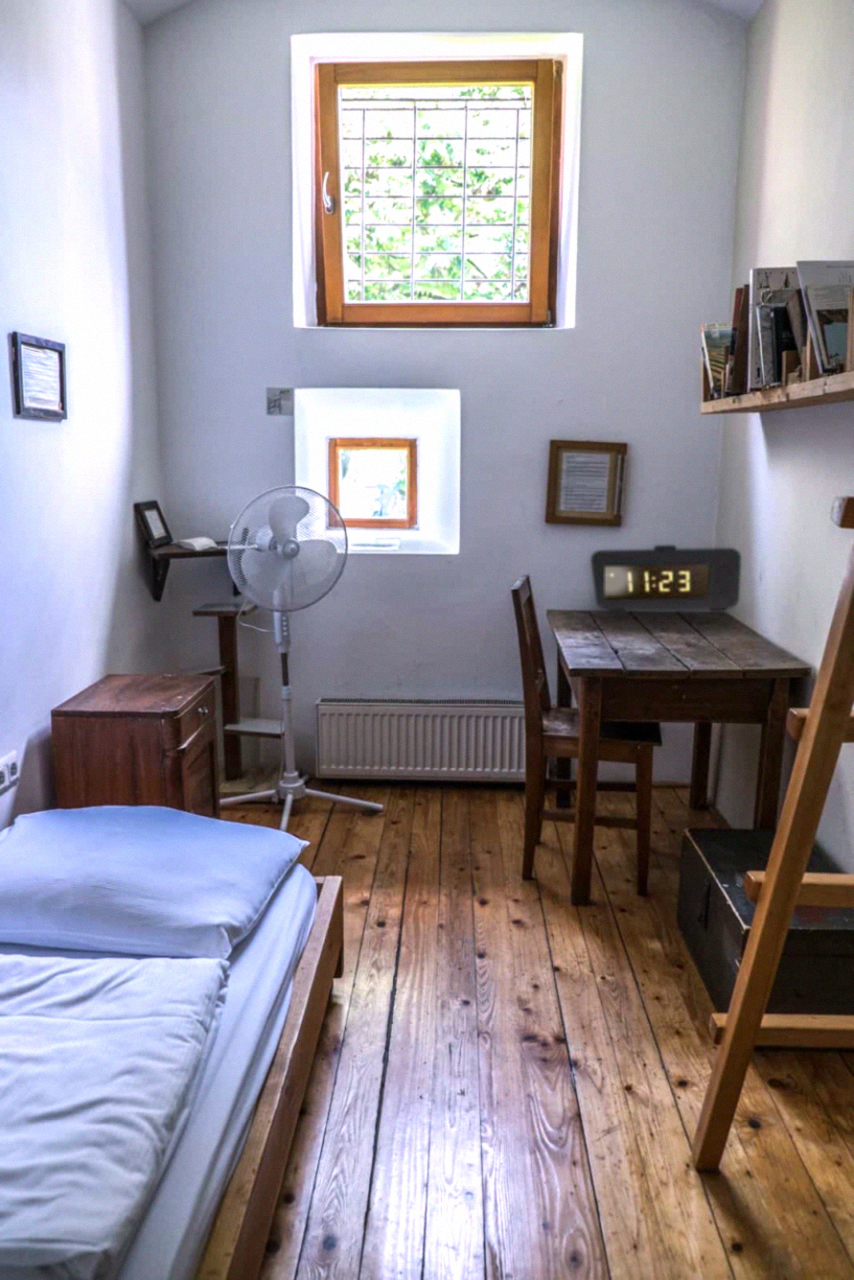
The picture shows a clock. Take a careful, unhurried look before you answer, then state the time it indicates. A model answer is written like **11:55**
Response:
**11:23**
